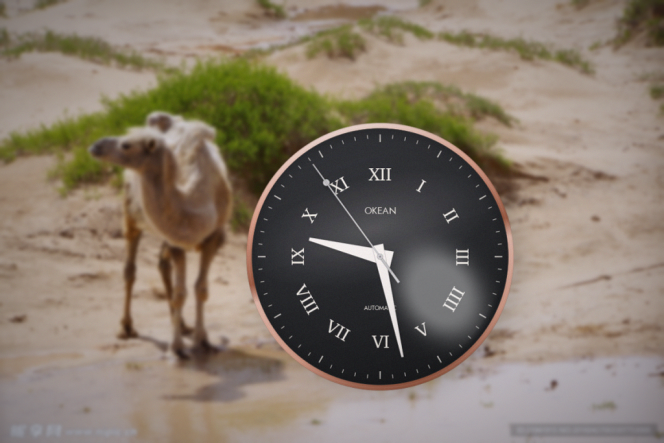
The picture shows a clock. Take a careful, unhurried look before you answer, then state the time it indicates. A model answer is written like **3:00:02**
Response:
**9:27:54**
